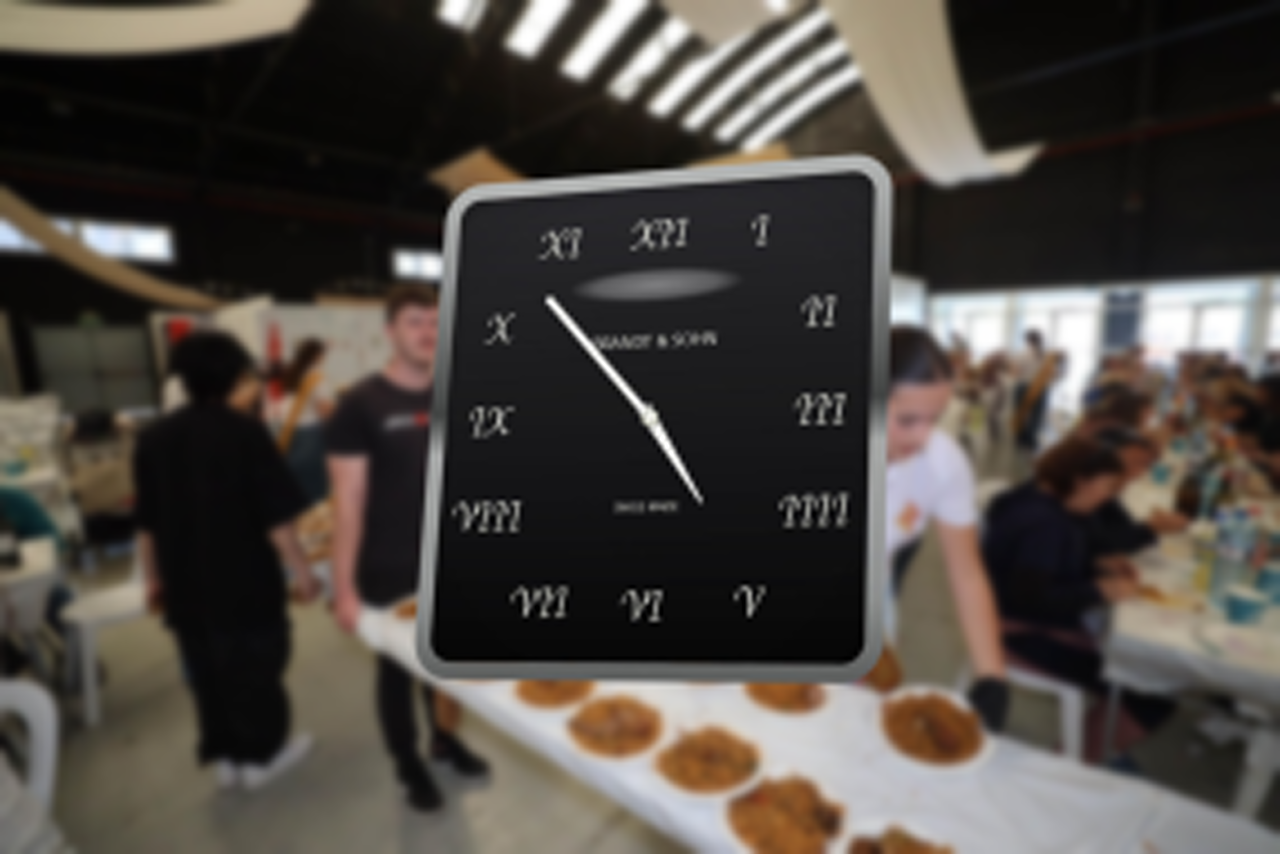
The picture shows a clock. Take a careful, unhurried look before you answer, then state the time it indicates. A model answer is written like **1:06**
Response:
**4:53**
